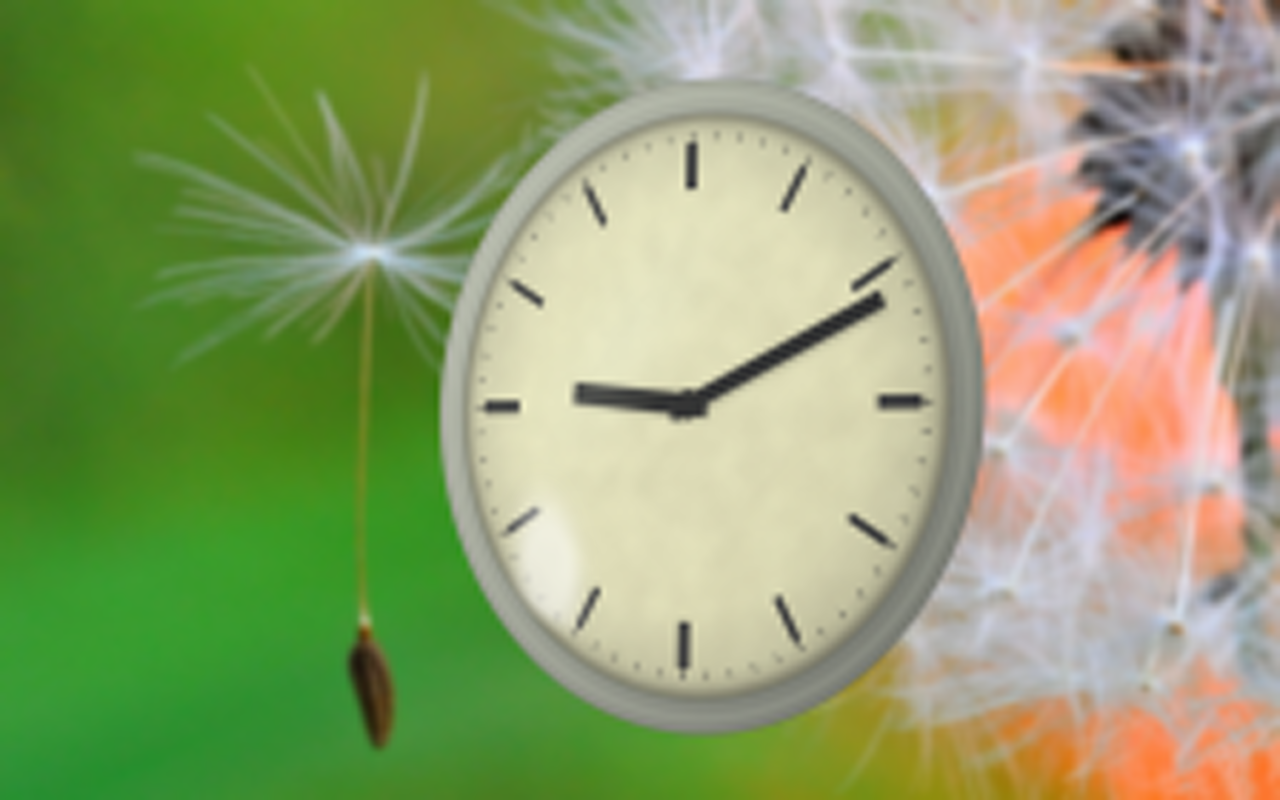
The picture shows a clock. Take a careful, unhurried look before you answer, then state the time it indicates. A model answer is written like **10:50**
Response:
**9:11**
